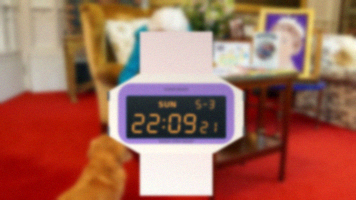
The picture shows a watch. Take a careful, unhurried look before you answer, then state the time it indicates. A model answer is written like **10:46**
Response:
**22:09**
